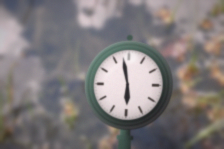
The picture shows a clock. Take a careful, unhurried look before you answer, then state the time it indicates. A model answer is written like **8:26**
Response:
**5:58**
